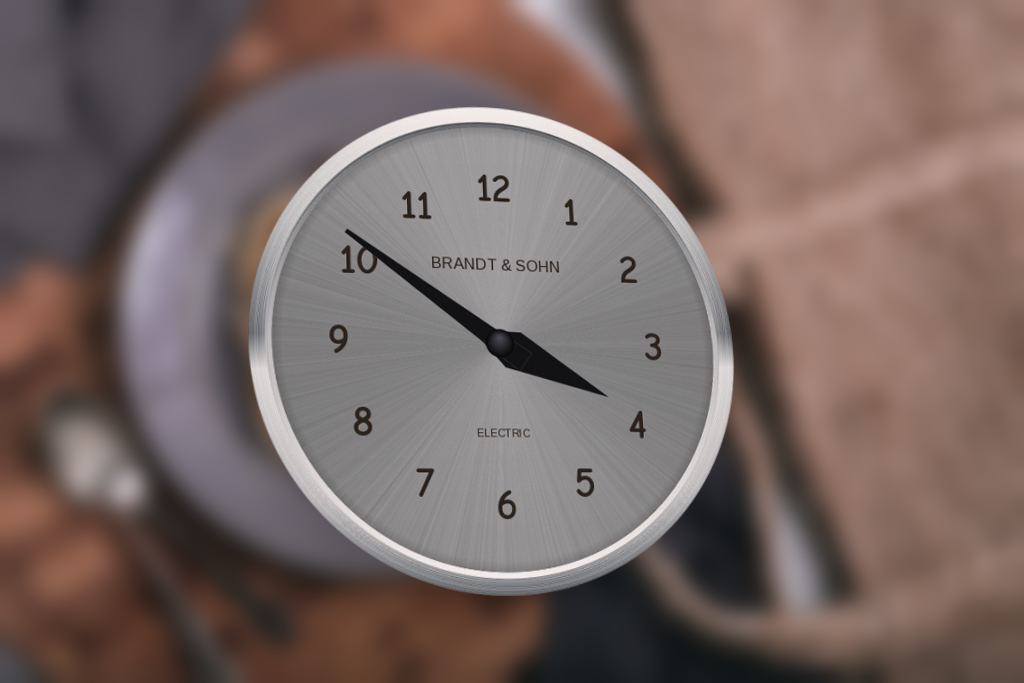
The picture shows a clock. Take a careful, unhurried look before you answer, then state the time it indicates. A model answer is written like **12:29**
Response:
**3:51**
